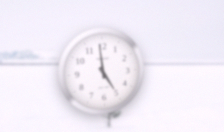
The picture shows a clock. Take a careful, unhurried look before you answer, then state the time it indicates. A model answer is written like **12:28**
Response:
**4:59**
